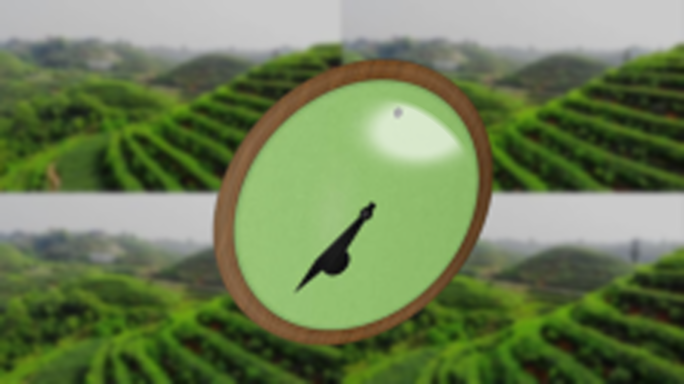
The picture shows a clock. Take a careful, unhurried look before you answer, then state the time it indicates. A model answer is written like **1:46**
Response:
**6:35**
